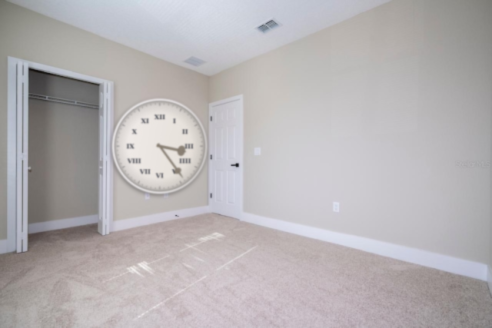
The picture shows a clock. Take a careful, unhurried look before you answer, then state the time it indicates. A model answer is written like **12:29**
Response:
**3:24**
